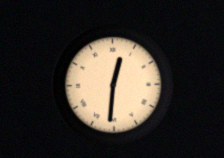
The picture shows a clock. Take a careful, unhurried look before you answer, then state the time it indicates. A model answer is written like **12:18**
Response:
**12:31**
